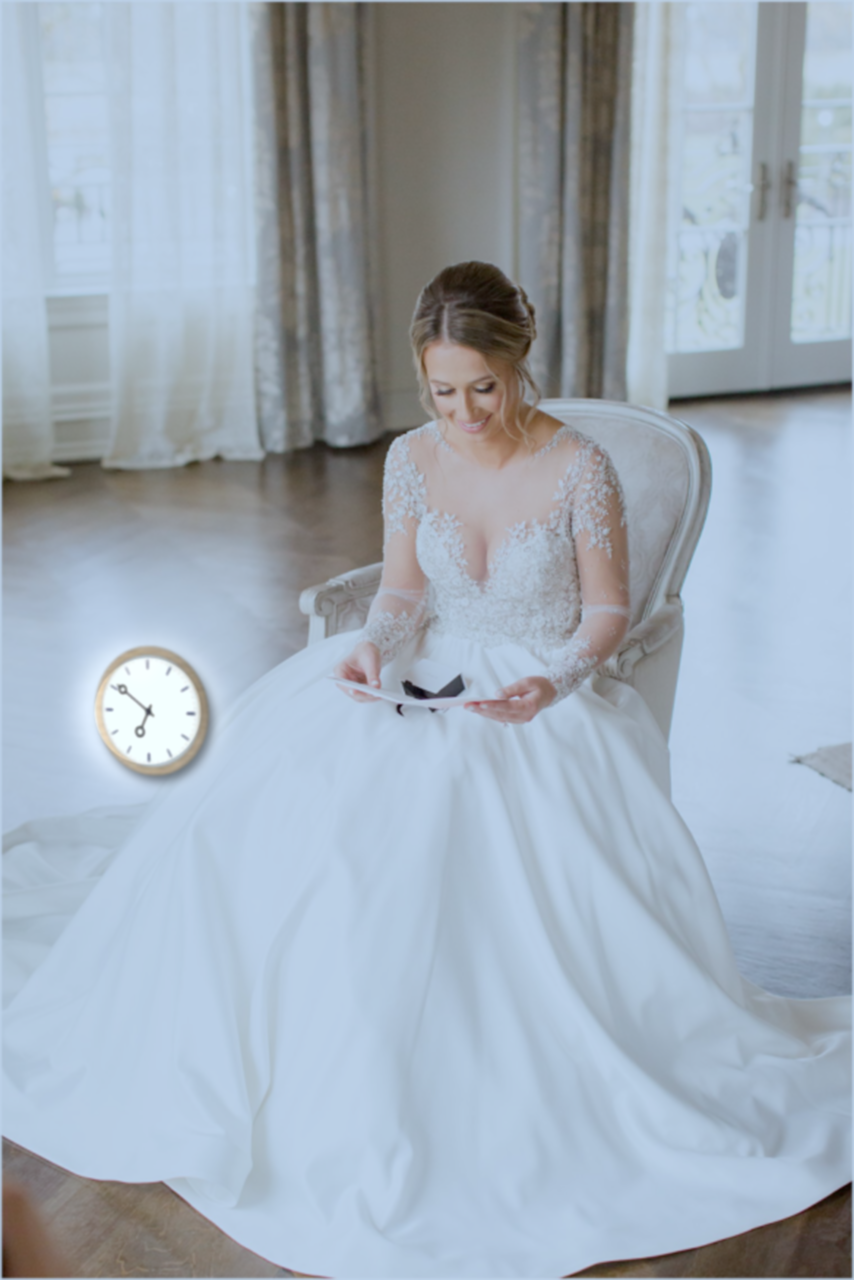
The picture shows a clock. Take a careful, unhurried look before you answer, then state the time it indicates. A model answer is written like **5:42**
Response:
**6:51**
